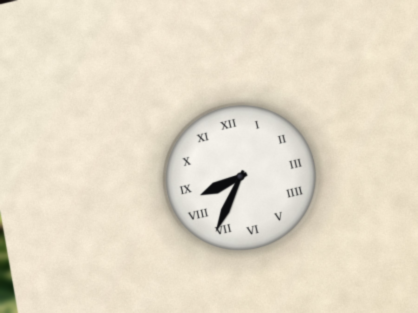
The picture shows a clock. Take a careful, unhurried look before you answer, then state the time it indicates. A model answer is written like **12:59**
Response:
**8:36**
